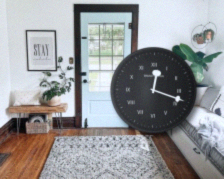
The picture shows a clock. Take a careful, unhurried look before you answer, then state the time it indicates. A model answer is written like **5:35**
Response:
**12:18**
